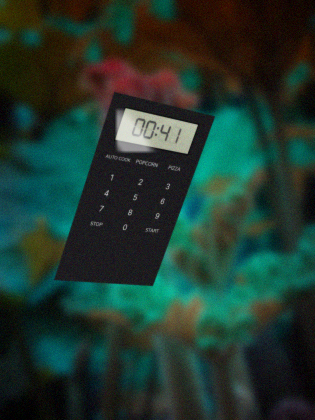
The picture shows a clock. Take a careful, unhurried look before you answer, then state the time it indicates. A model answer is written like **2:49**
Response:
**0:41**
